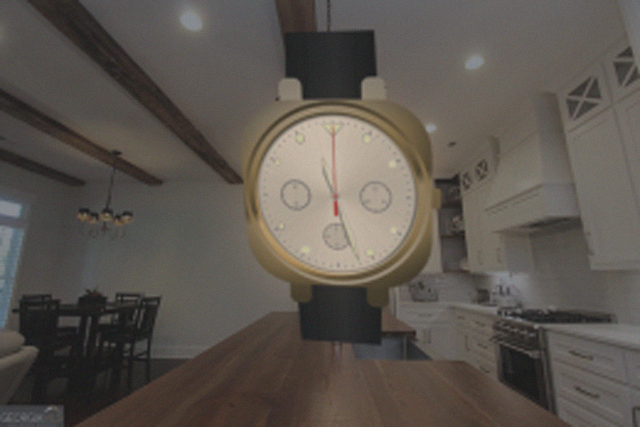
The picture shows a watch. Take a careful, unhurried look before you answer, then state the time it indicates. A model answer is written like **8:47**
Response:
**11:27**
